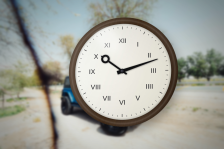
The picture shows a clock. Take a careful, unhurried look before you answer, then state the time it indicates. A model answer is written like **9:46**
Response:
**10:12**
